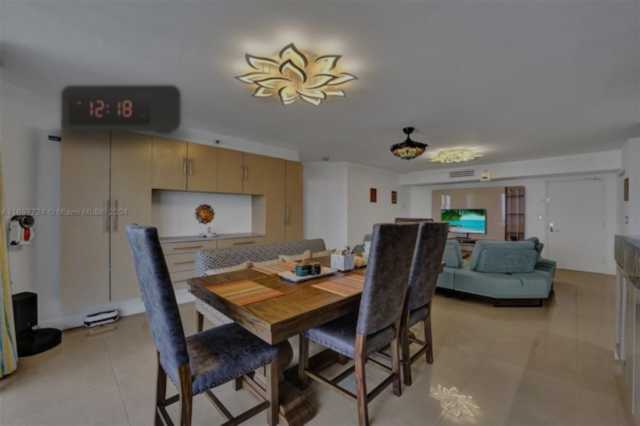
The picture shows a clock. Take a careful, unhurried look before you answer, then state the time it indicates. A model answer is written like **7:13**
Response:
**12:18**
